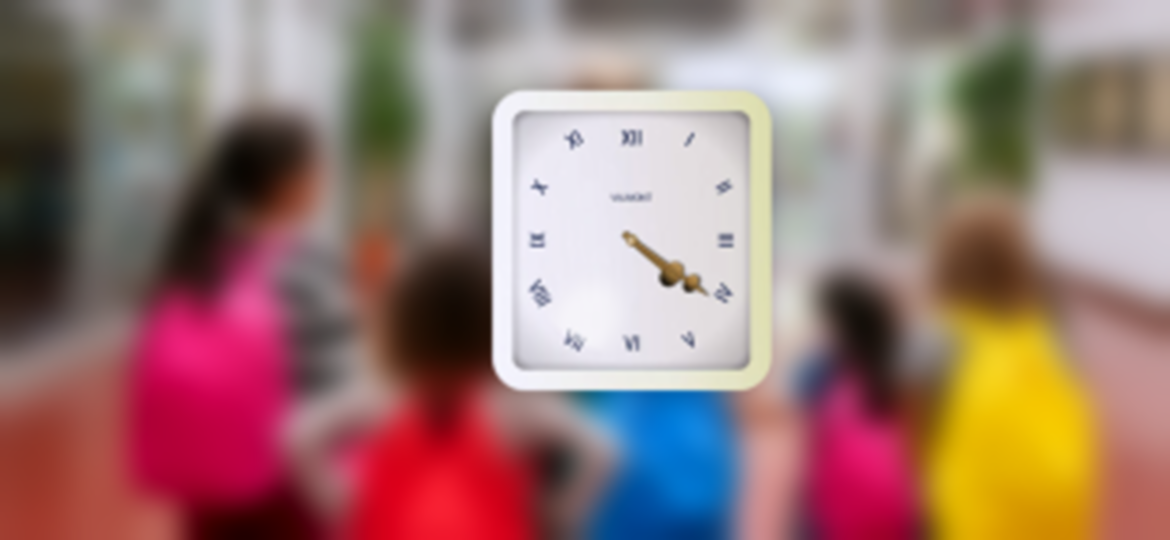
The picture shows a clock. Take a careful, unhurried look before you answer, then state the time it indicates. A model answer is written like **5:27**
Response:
**4:21**
